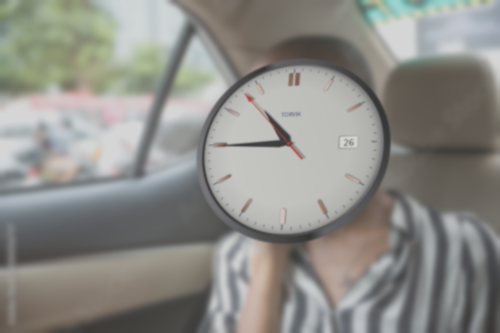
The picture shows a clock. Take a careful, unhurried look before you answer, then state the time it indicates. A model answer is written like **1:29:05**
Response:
**10:44:53**
